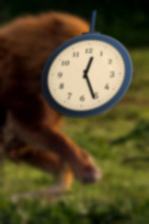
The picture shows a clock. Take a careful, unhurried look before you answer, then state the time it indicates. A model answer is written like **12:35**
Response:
**12:26**
